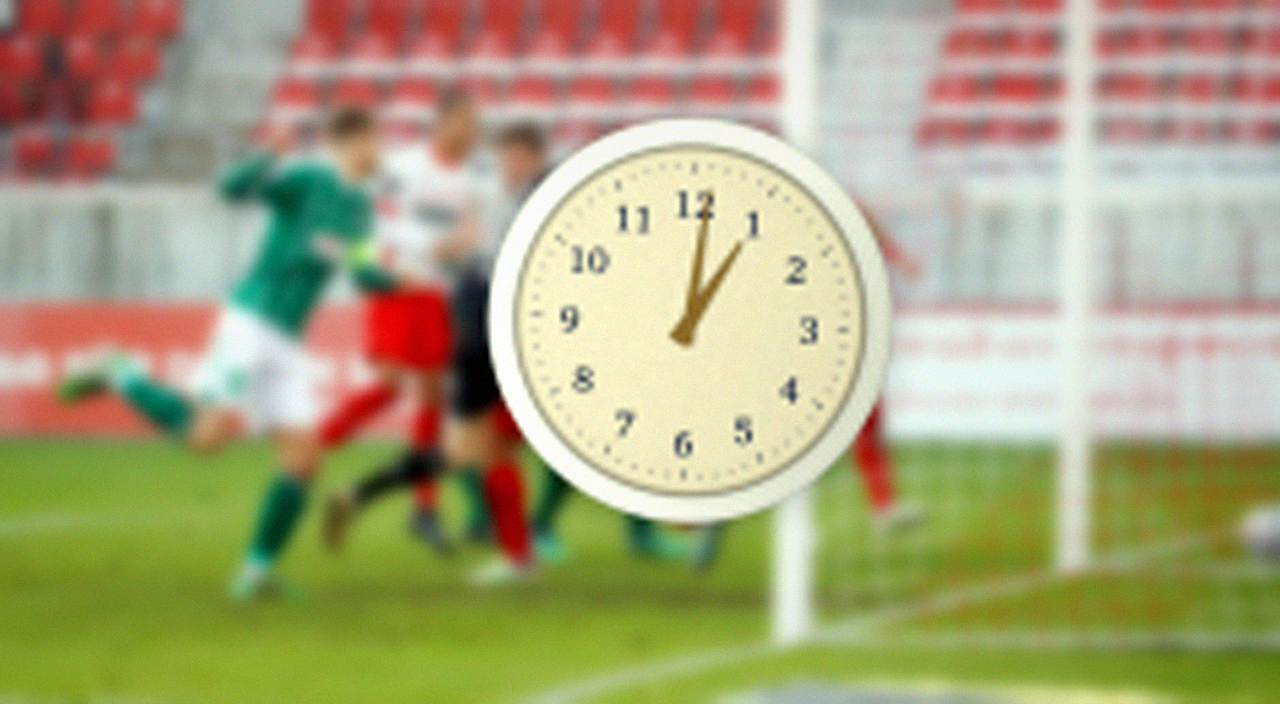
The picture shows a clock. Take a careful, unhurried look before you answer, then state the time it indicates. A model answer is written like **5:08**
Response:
**1:01**
